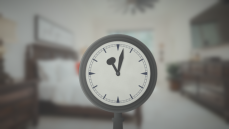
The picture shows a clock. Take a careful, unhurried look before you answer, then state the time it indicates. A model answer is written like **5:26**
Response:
**11:02**
